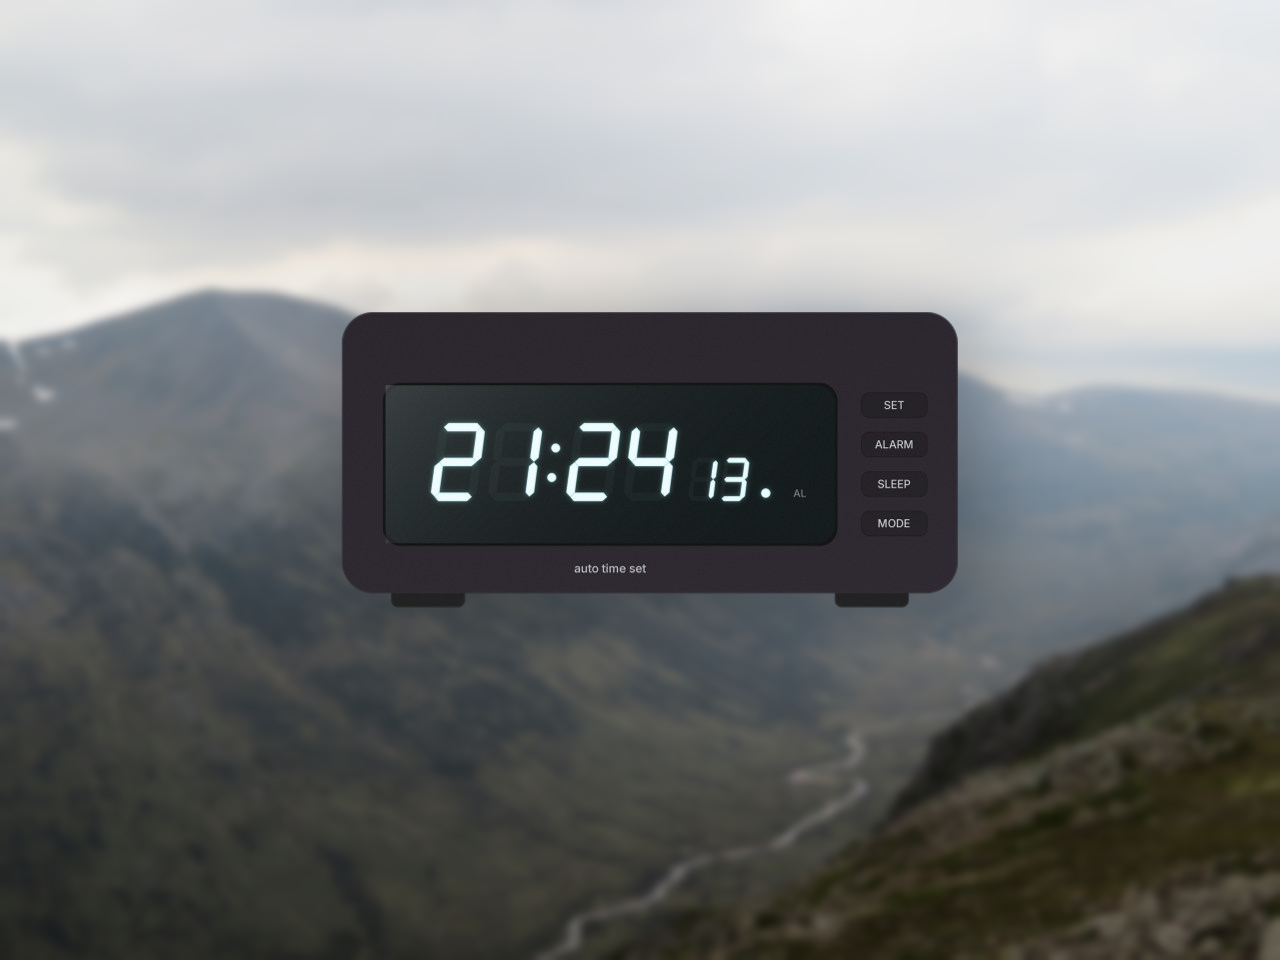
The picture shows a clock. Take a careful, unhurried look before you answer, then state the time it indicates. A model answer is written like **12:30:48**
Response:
**21:24:13**
